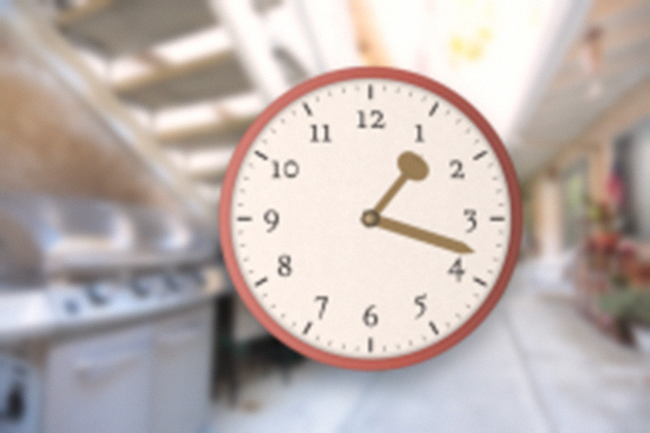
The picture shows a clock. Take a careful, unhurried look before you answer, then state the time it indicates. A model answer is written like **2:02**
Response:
**1:18**
